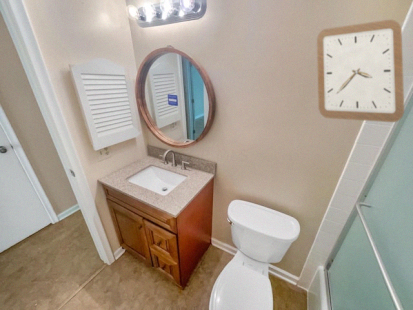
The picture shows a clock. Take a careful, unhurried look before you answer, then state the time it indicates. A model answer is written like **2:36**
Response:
**3:38**
